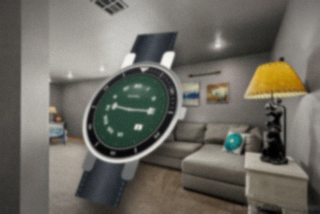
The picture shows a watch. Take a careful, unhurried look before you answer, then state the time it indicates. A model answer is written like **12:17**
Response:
**9:15**
